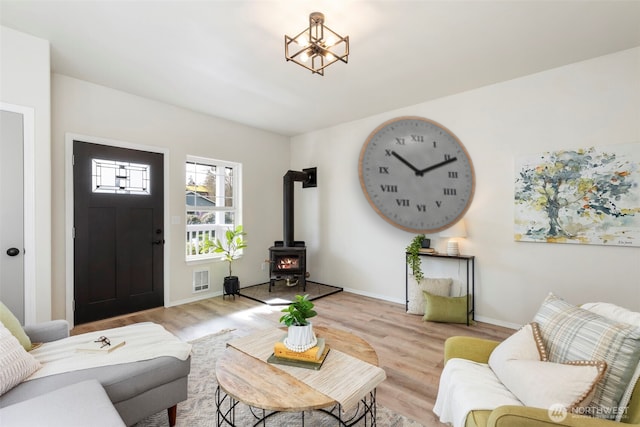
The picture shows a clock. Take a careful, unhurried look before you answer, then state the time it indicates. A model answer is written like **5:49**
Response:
**10:11**
